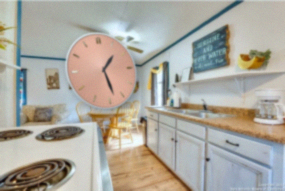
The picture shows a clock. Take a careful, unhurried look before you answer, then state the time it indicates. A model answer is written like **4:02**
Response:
**1:28**
